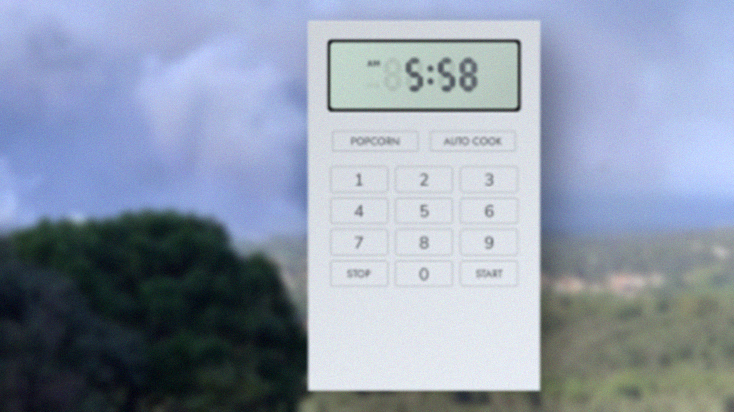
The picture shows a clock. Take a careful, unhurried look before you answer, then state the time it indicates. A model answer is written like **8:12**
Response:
**5:58**
